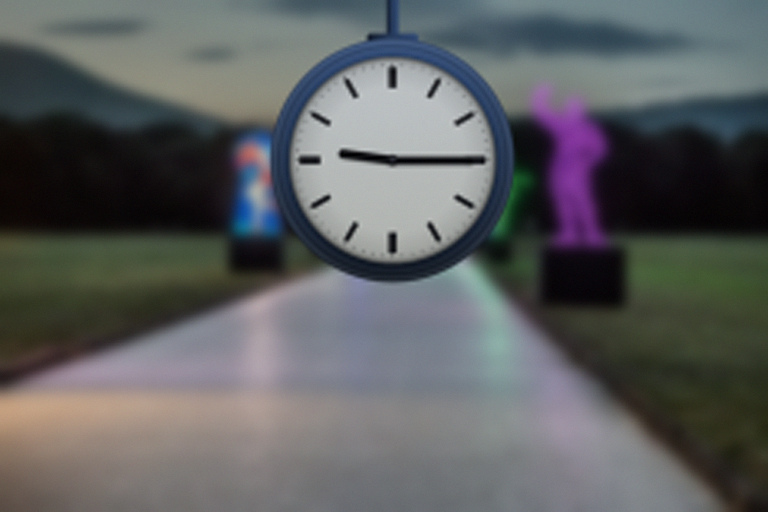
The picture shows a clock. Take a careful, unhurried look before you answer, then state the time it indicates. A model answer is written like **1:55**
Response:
**9:15**
